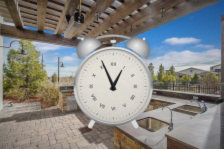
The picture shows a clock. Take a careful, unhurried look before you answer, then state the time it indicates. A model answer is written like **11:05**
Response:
**12:56**
